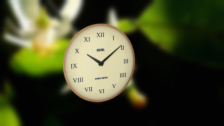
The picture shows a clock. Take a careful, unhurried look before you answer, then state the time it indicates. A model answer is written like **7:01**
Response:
**10:09**
